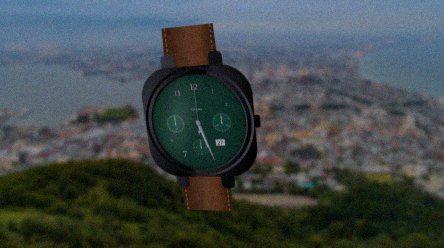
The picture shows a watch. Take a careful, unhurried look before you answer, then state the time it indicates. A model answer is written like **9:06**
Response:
**5:27**
